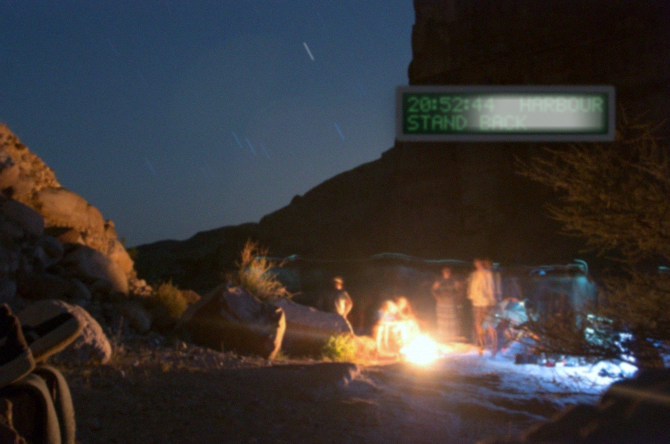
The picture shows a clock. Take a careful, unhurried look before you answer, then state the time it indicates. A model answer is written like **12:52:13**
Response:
**20:52:44**
